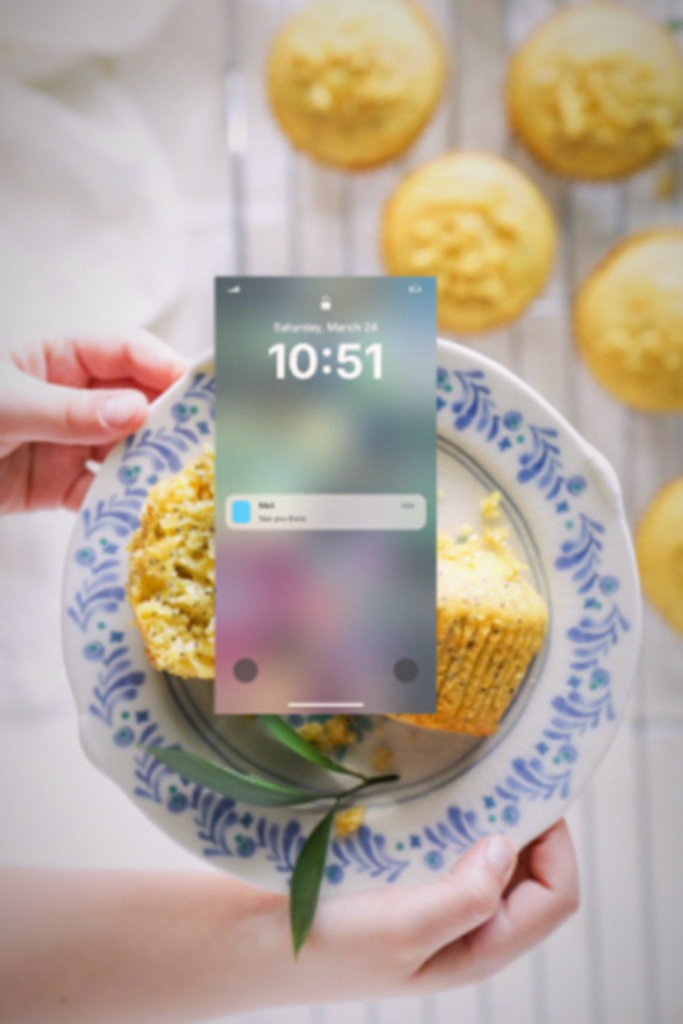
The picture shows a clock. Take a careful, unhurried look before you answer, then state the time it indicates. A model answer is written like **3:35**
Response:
**10:51**
